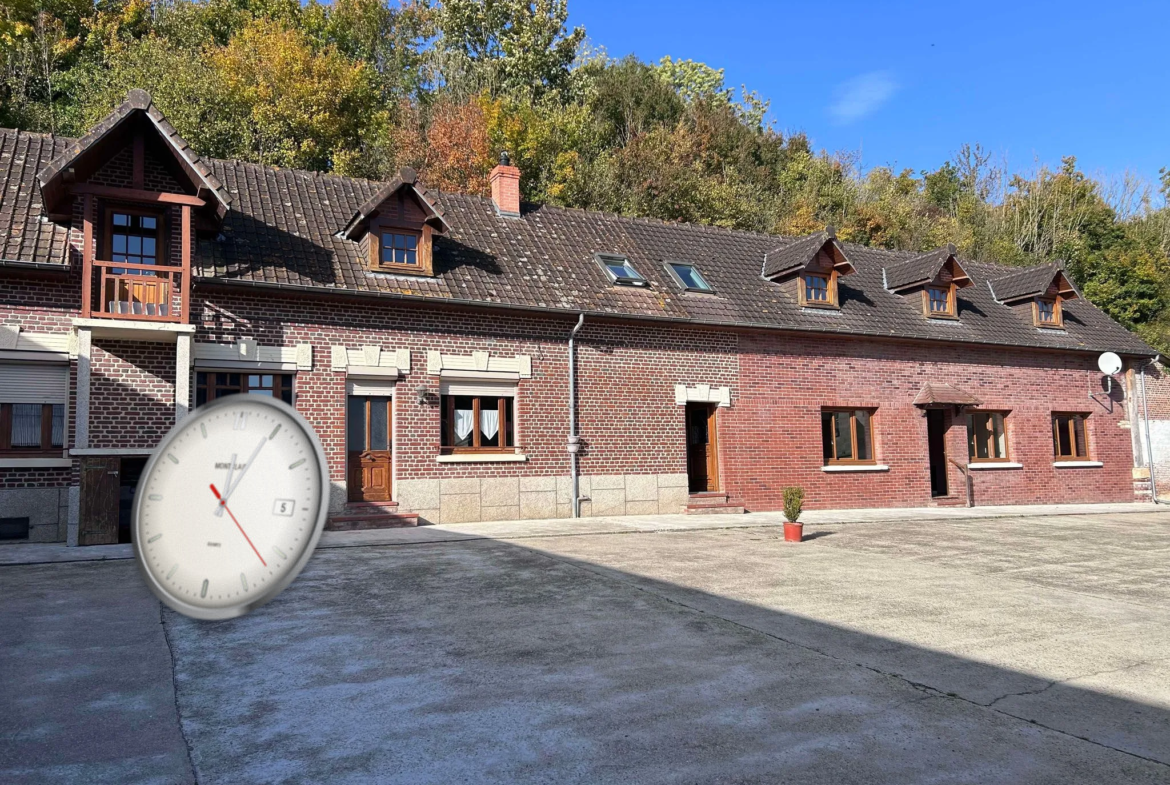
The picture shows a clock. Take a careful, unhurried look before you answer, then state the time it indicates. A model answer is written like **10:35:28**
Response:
**12:04:22**
